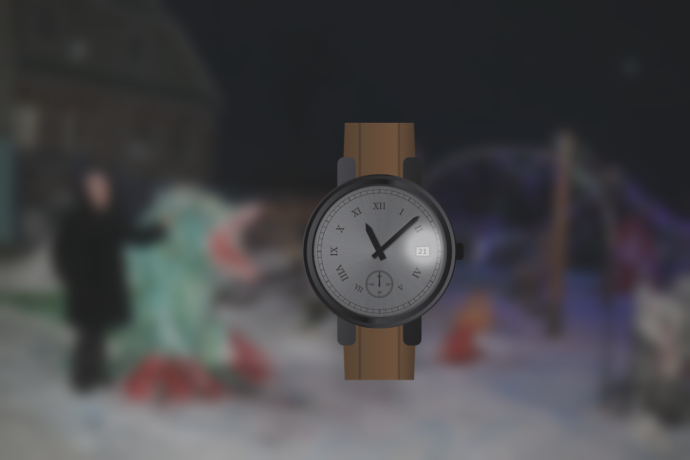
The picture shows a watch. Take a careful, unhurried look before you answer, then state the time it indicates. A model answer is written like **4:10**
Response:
**11:08**
